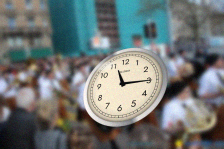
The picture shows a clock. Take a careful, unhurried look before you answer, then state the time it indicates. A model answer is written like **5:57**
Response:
**11:15**
